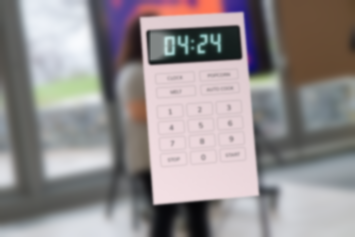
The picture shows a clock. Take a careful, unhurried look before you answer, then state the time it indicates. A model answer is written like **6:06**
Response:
**4:24**
